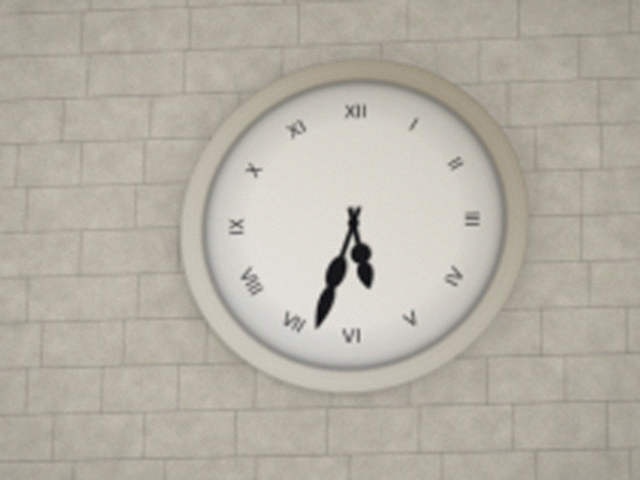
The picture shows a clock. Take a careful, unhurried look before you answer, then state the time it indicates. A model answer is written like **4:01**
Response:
**5:33**
